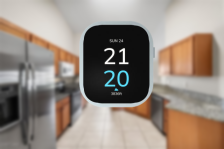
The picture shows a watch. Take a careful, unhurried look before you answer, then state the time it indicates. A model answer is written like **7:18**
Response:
**21:20**
